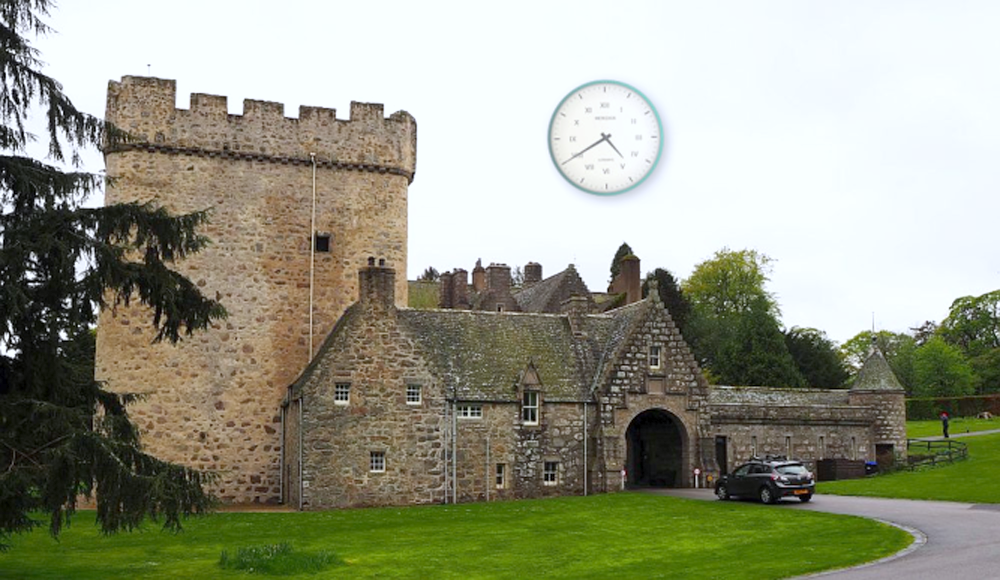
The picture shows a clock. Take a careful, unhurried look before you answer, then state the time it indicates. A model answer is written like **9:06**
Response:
**4:40**
